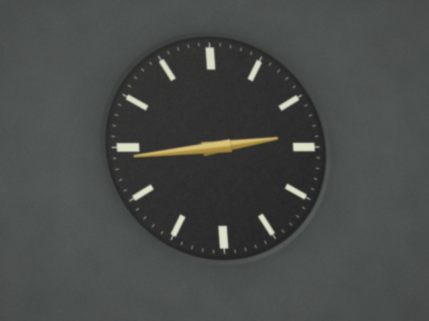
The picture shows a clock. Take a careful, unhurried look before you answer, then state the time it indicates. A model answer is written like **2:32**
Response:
**2:44**
